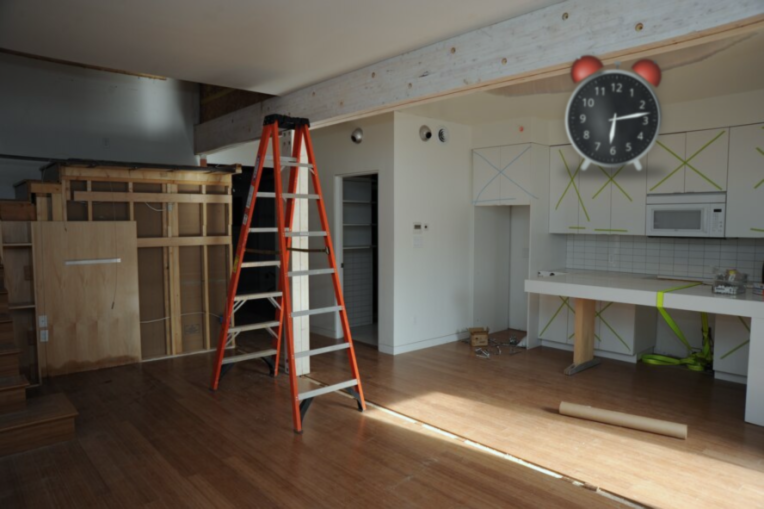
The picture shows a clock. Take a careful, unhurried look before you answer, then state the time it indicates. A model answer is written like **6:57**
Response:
**6:13**
